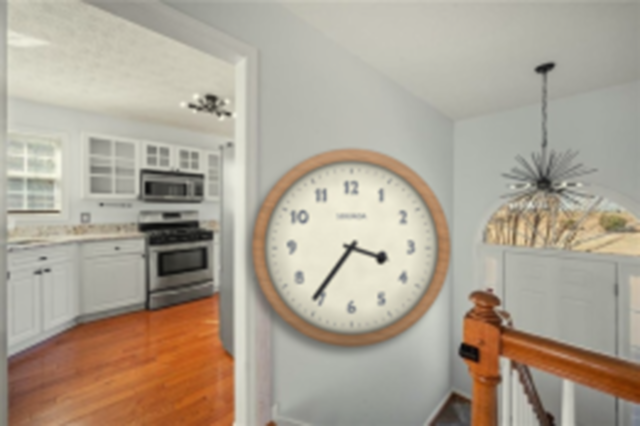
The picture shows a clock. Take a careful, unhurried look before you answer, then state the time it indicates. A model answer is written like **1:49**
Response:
**3:36**
